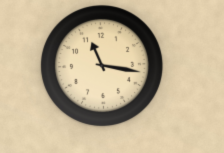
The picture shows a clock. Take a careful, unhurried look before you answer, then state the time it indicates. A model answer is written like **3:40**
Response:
**11:17**
